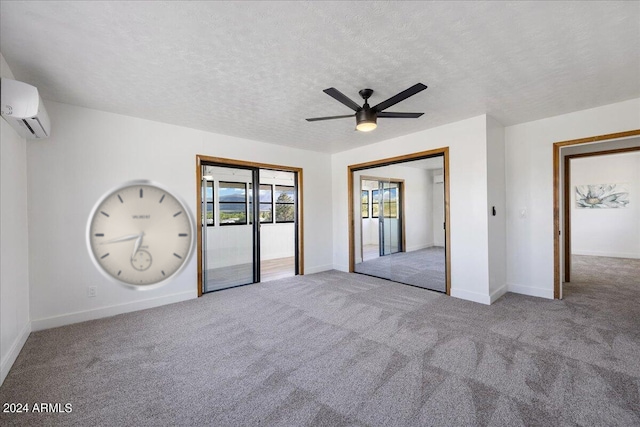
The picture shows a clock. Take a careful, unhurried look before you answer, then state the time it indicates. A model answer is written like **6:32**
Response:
**6:43**
